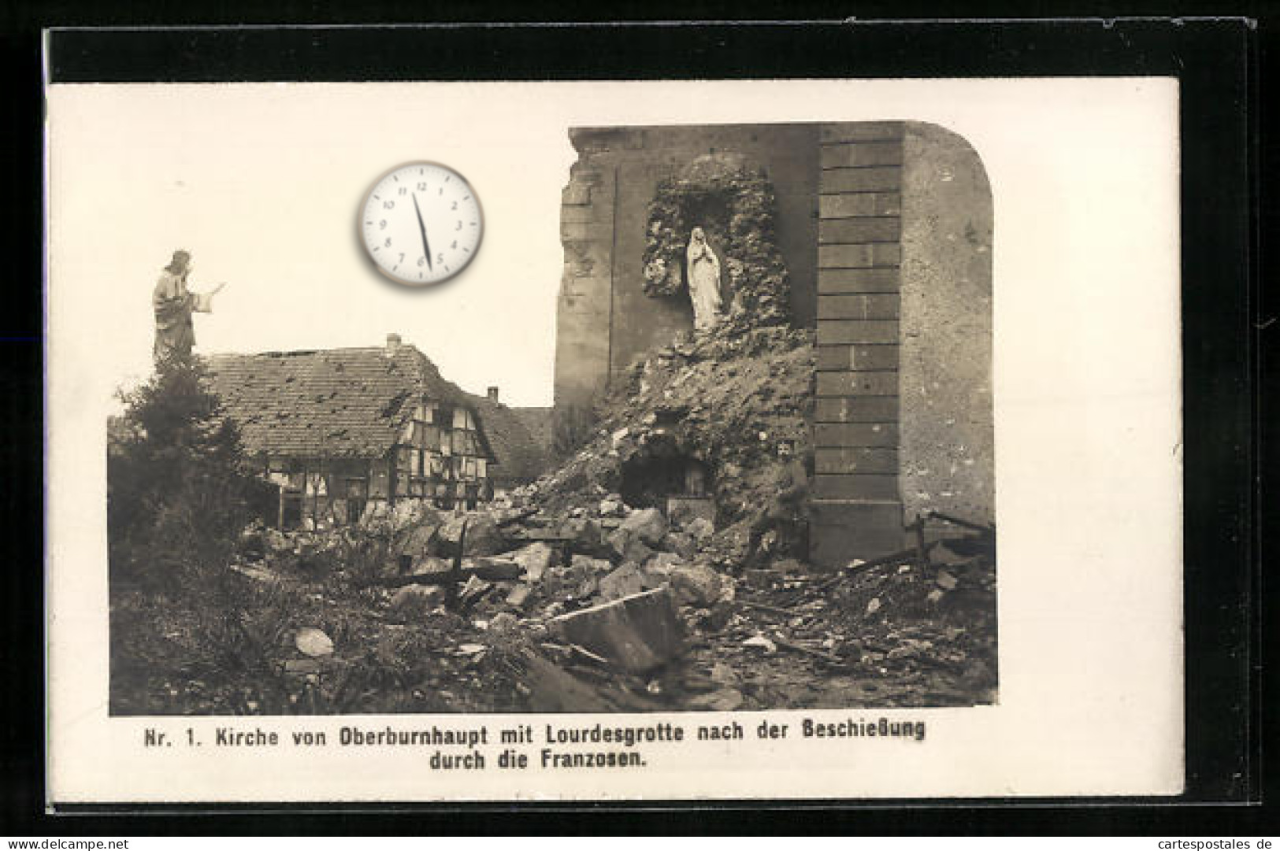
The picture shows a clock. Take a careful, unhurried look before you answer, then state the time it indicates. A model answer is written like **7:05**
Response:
**11:28**
